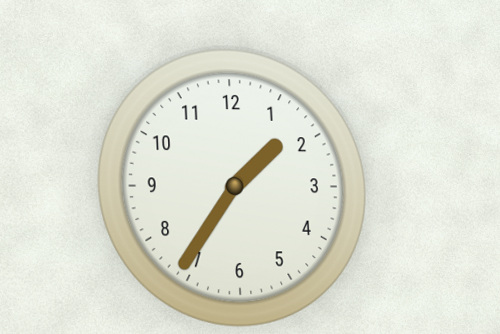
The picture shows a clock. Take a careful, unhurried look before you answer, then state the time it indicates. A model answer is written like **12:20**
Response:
**1:36**
